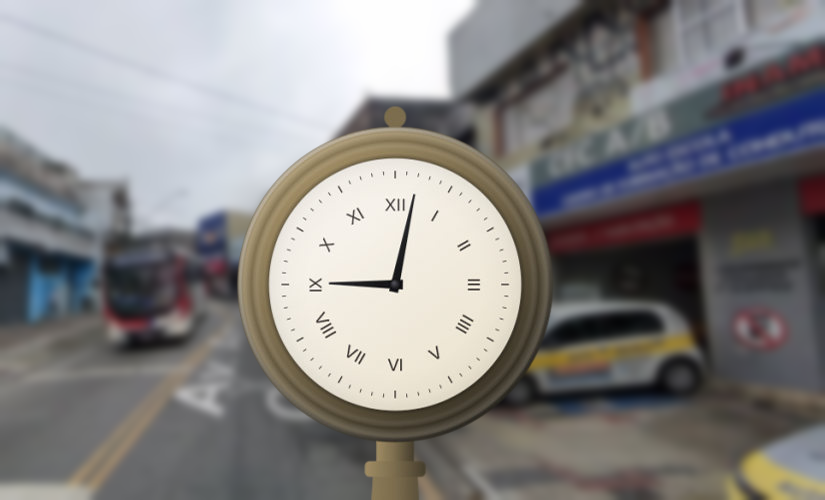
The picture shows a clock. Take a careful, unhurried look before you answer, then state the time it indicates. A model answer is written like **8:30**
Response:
**9:02**
